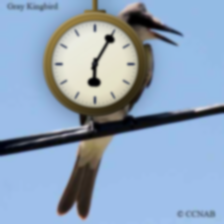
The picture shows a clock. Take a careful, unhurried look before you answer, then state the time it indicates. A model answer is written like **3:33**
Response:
**6:05**
